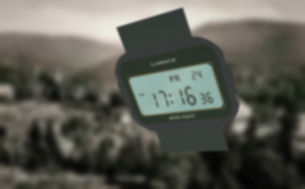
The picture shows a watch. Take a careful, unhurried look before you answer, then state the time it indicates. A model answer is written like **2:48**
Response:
**17:16**
